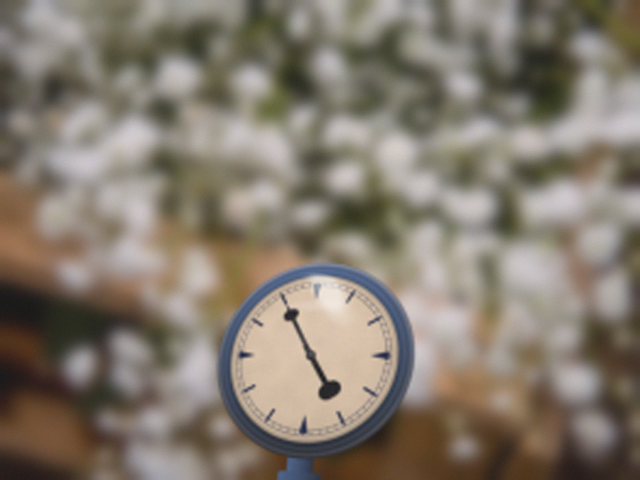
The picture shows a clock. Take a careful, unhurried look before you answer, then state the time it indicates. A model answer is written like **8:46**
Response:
**4:55**
